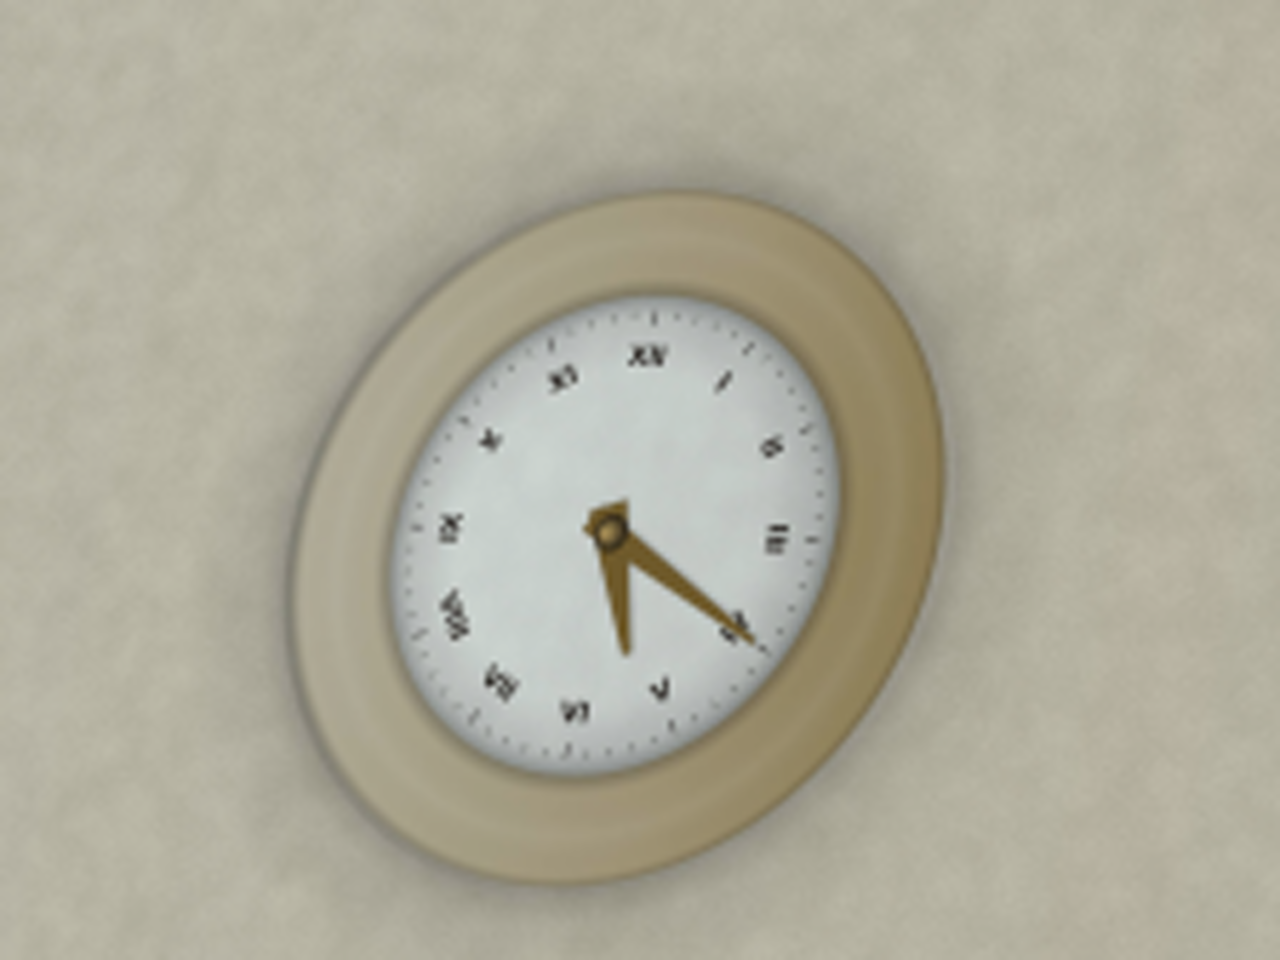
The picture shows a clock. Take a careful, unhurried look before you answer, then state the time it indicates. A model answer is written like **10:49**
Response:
**5:20**
